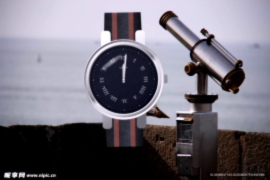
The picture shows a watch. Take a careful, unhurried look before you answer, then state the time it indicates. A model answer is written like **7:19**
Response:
**12:01**
